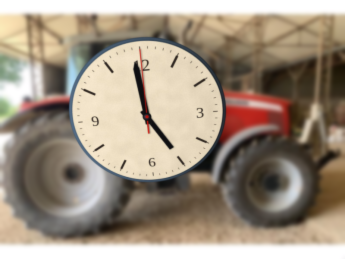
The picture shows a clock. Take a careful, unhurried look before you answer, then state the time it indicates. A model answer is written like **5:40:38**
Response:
**4:59:00**
